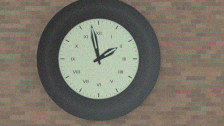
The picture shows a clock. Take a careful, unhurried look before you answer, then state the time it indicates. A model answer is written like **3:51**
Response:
**1:58**
